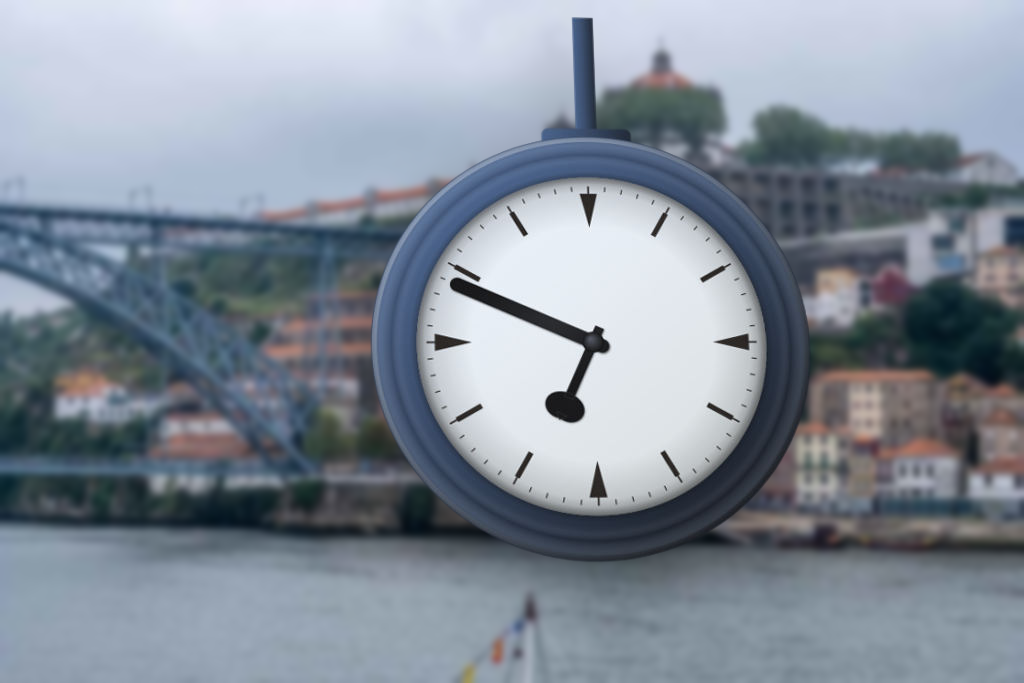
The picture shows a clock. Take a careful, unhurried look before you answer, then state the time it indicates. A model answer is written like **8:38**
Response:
**6:49**
